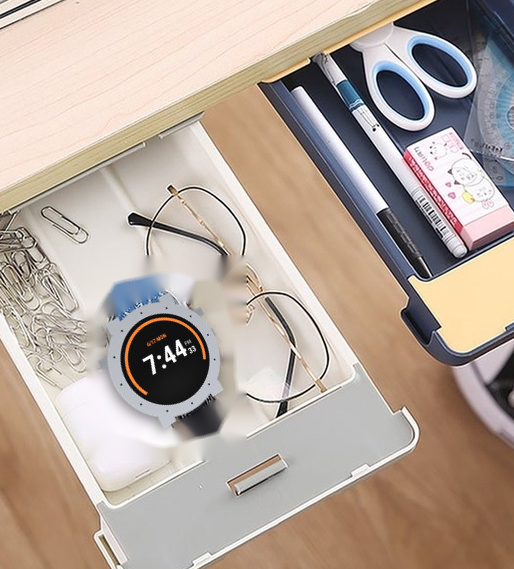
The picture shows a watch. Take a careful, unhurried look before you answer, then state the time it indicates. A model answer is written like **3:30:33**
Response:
**7:44:33**
